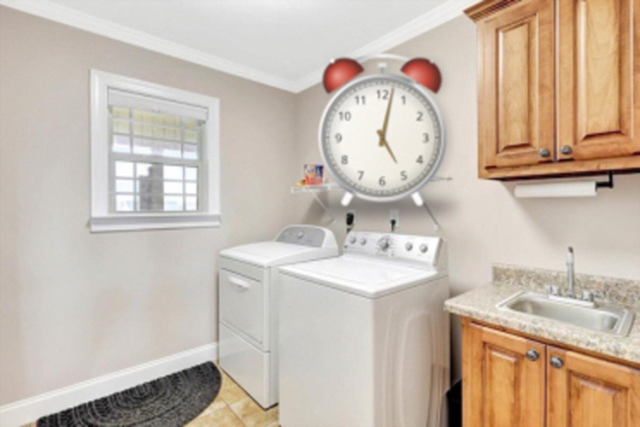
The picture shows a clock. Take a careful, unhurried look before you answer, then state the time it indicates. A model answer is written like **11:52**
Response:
**5:02**
